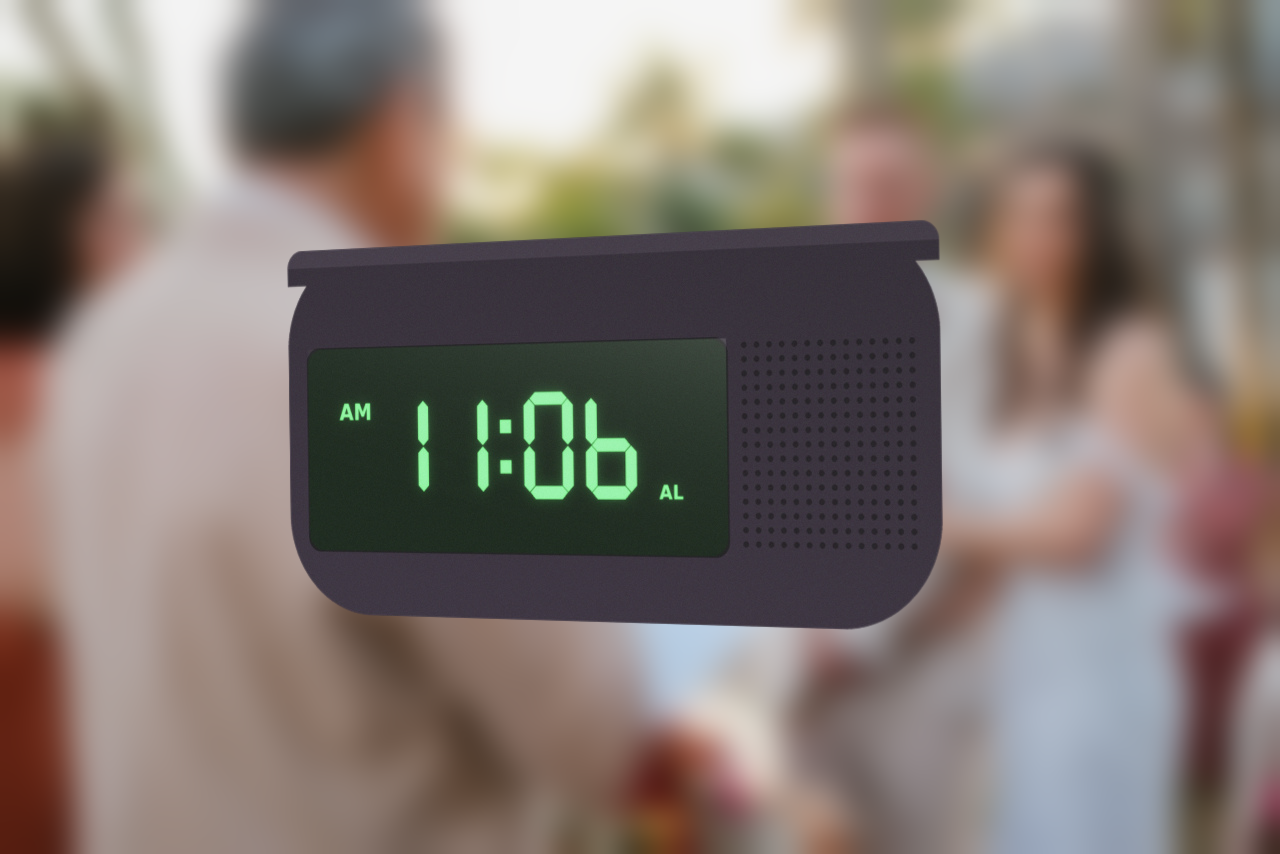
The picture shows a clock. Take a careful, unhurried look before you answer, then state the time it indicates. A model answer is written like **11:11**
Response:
**11:06**
